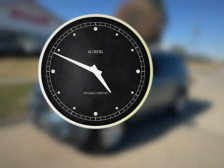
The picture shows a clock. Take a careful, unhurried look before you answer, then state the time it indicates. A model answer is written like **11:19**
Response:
**4:49**
